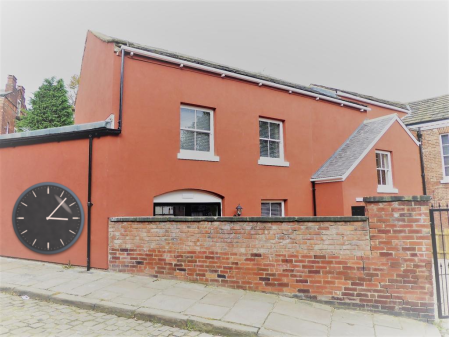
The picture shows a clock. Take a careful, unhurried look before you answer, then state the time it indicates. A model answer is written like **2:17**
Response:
**3:07**
